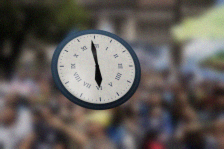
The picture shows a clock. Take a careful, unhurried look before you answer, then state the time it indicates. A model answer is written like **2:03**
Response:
**5:59**
